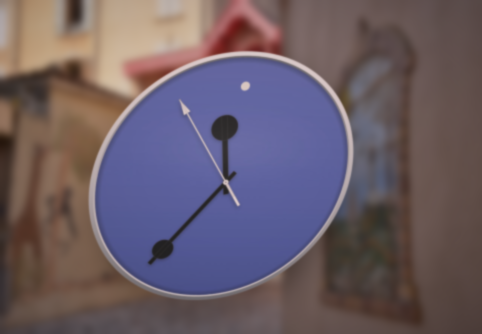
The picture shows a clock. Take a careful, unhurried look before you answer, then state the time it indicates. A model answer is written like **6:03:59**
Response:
**11:35:54**
